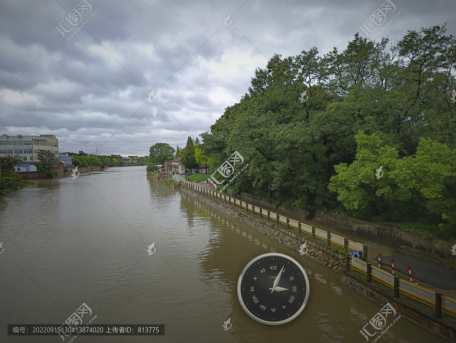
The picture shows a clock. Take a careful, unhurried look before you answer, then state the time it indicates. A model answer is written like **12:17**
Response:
**3:04**
